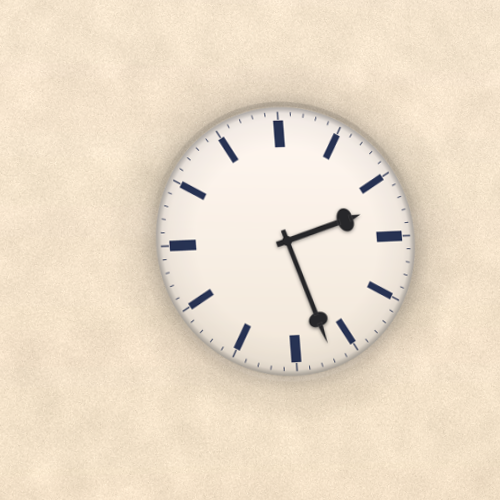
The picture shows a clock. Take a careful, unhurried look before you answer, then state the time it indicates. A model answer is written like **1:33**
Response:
**2:27**
